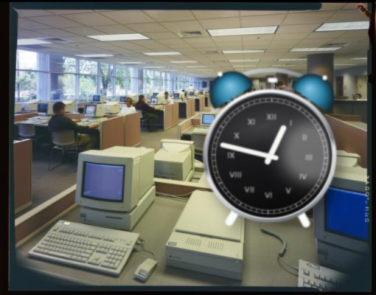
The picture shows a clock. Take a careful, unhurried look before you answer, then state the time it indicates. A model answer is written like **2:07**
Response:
**12:47**
